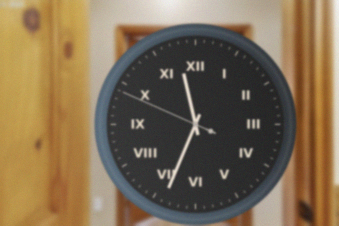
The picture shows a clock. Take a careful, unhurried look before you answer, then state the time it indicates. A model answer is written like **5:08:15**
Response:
**11:33:49**
